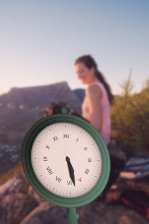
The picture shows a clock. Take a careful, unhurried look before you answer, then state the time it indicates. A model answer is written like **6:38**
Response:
**5:28**
